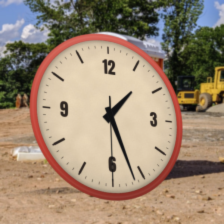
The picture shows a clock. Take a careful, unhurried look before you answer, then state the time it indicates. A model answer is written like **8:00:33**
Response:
**1:26:30**
